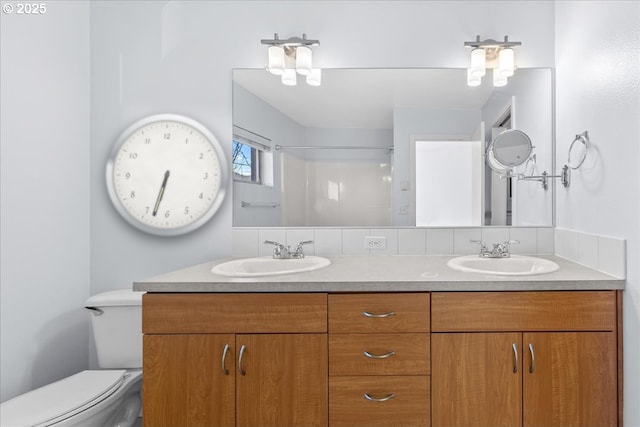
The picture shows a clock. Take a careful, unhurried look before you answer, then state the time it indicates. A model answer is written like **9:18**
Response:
**6:33**
